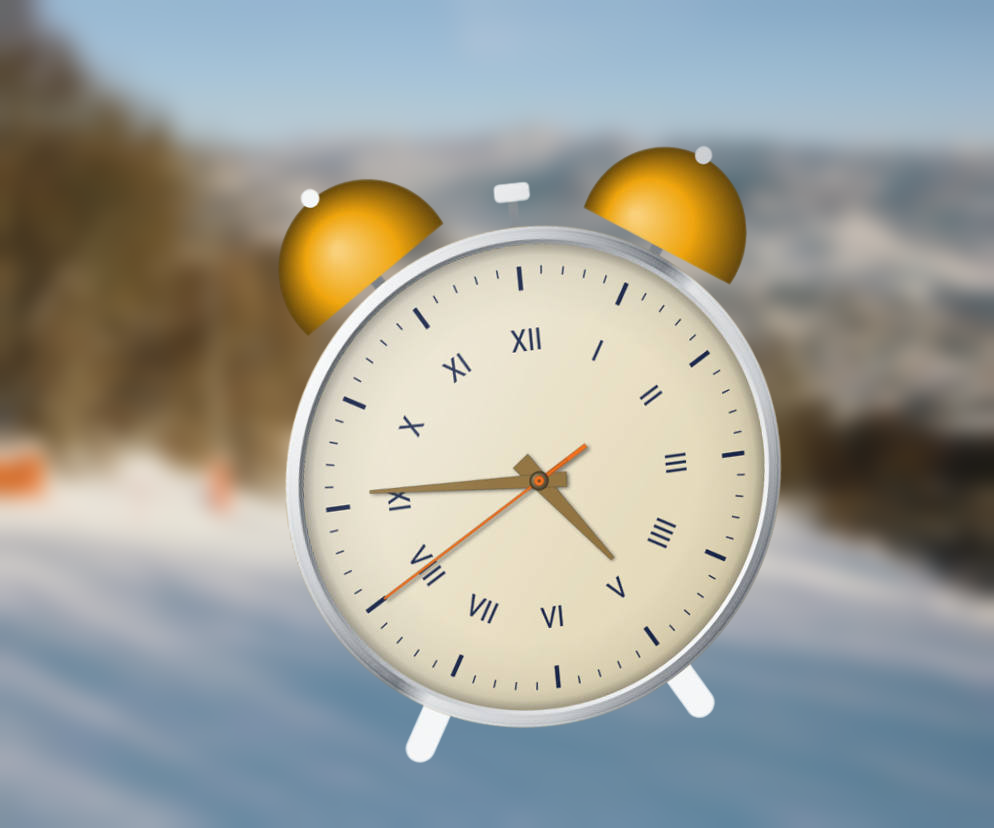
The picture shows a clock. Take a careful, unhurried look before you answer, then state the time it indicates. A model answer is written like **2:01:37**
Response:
**4:45:40**
